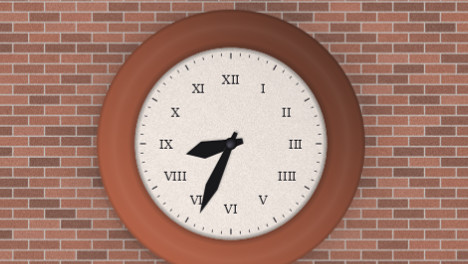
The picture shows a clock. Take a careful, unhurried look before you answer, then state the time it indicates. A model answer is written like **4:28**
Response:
**8:34**
